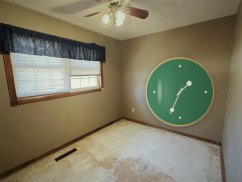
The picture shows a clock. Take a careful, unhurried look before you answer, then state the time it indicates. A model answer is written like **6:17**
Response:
**1:34**
